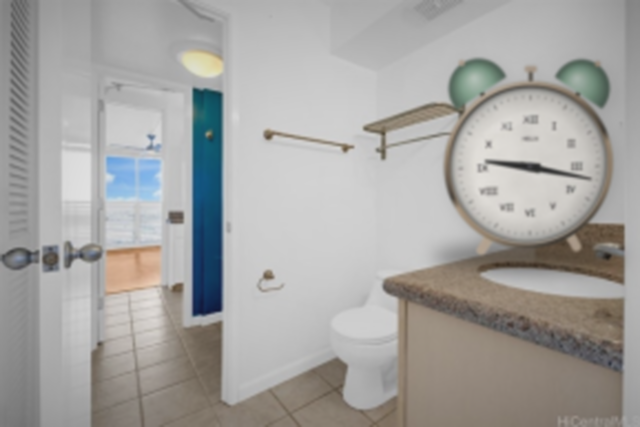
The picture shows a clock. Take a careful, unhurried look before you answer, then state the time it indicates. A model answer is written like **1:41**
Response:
**9:17**
